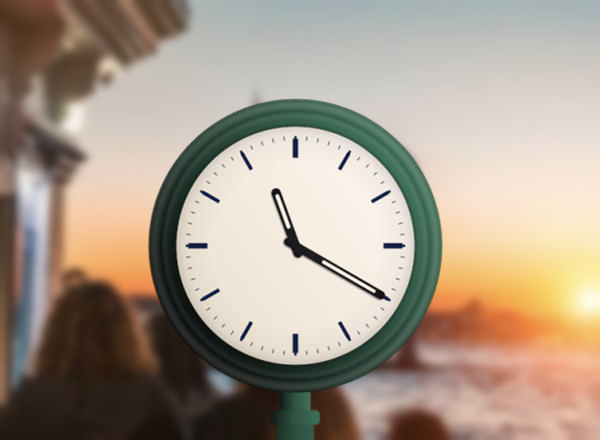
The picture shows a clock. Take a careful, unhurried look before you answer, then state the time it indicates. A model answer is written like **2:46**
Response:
**11:20**
